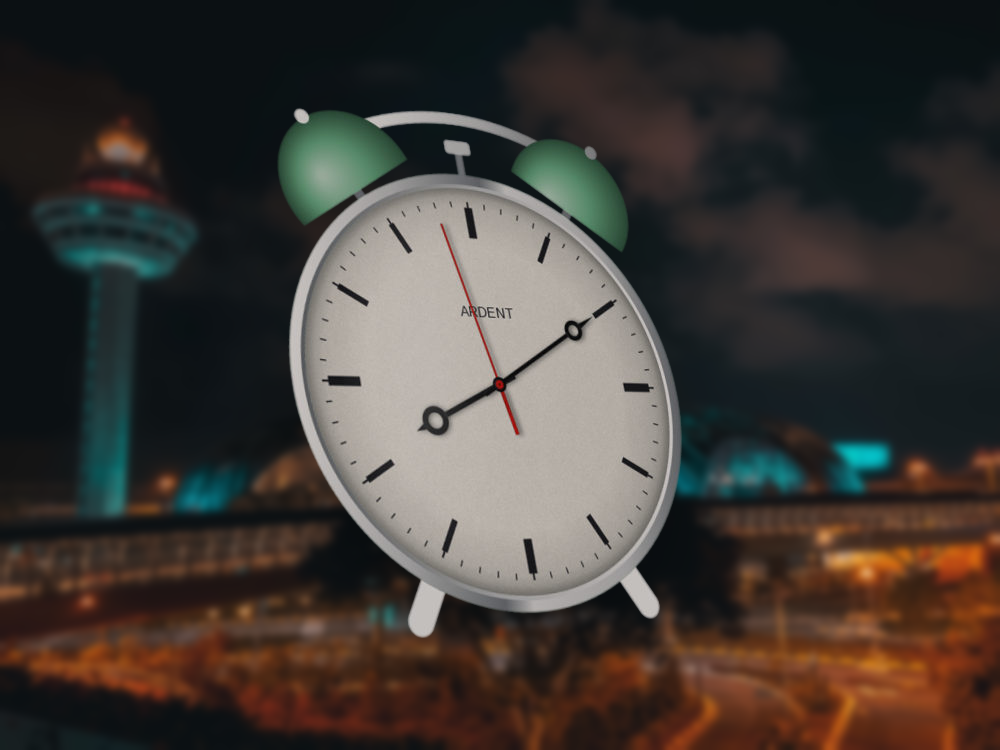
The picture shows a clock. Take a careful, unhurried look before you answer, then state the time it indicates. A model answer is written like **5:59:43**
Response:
**8:09:58**
